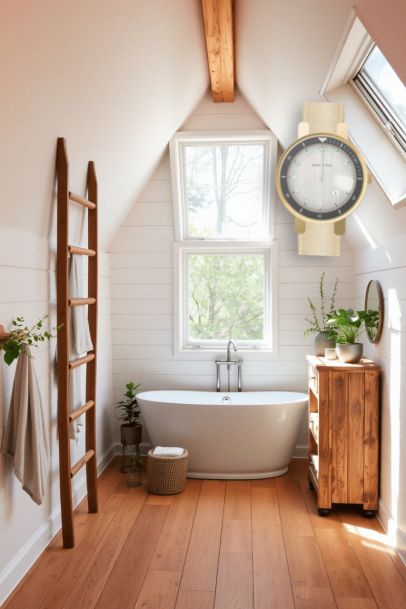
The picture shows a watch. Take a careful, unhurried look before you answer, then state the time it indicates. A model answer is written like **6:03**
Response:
**12:00**
